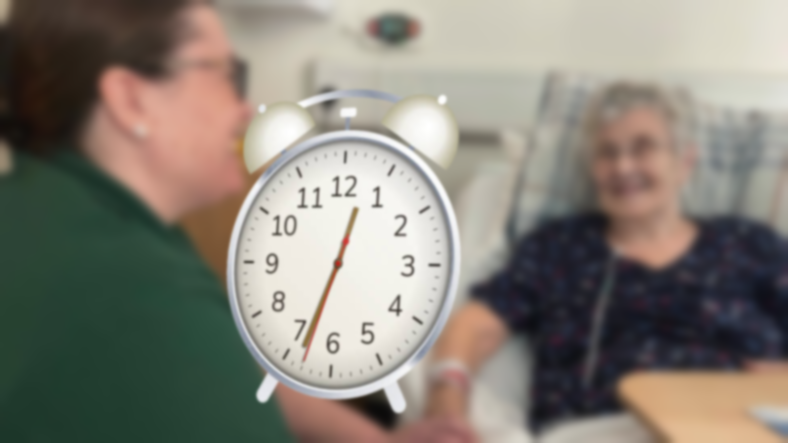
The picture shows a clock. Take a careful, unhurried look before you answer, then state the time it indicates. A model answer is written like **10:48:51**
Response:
**12:33:33**
